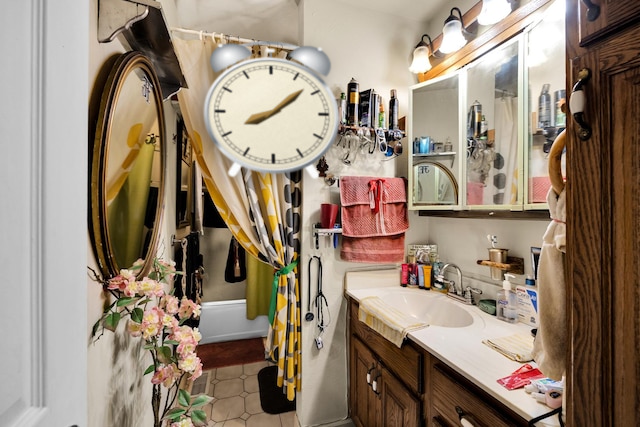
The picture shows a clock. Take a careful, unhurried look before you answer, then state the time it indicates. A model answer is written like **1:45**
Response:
**8:08**
